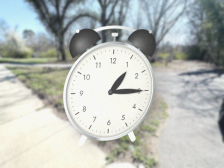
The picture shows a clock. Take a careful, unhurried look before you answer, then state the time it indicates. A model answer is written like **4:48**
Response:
**1:15**
